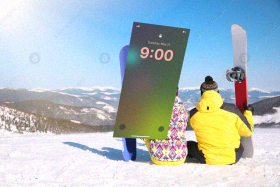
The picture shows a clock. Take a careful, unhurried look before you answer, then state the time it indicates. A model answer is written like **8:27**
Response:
**9:00**
